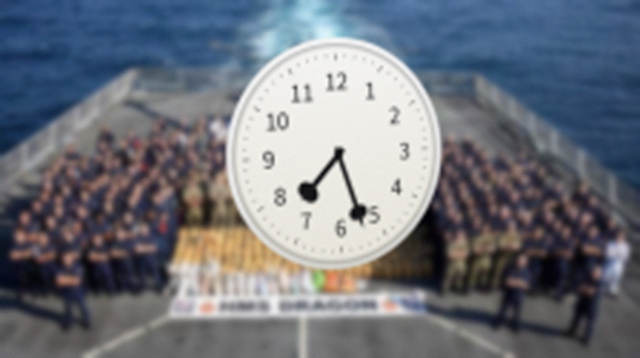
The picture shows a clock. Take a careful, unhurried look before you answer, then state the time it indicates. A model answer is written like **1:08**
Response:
**7:27**
